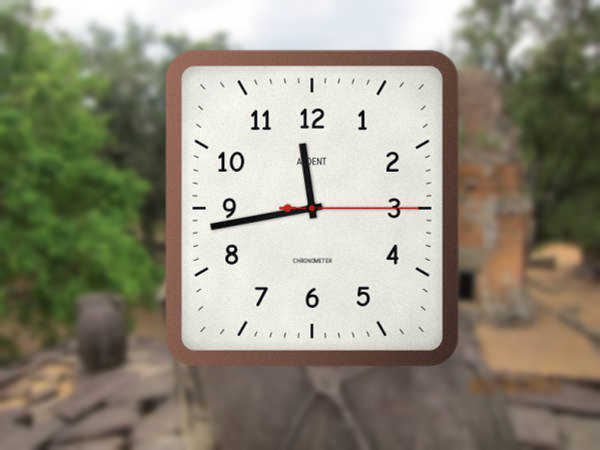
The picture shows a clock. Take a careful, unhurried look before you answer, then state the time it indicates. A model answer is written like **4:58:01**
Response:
**11:43:15**
